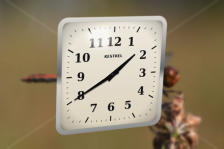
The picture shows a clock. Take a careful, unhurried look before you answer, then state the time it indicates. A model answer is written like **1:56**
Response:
**1:40**
